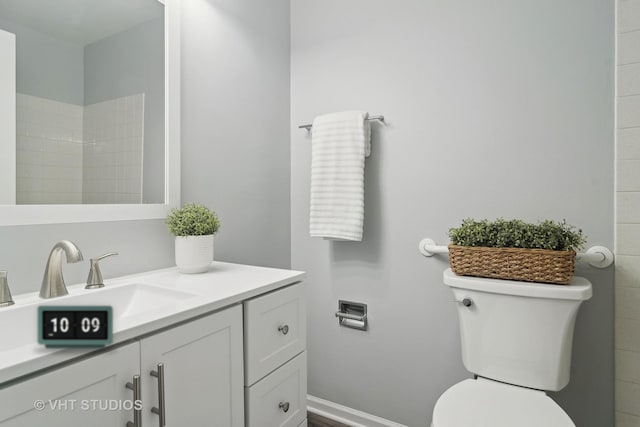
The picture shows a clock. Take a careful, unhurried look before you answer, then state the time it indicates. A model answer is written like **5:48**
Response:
**10:09**
